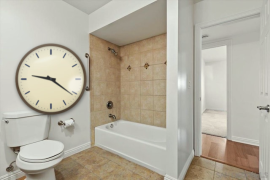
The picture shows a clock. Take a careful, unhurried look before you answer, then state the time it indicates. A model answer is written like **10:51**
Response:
**9:21**
